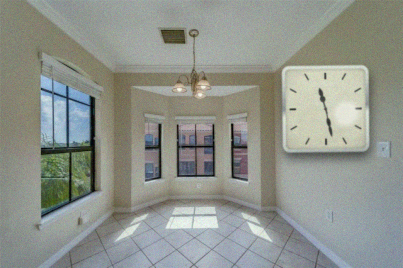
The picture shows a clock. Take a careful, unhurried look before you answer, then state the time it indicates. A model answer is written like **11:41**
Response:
**11:28**
